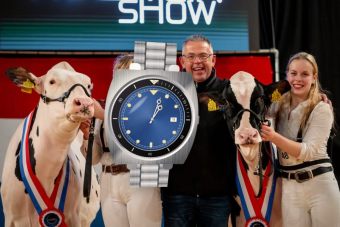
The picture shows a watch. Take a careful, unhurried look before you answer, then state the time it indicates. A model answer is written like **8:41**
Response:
**1:03**
